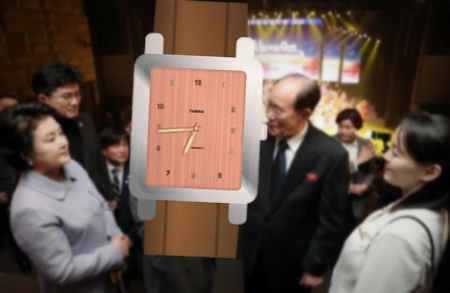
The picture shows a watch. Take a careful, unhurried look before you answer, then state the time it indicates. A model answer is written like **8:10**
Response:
**6:44**
